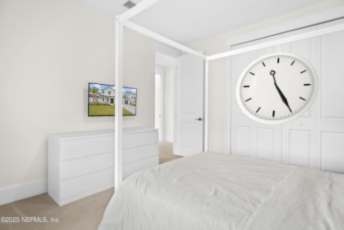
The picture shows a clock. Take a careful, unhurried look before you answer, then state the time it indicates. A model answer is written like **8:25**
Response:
**11:25**
